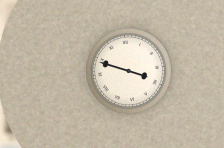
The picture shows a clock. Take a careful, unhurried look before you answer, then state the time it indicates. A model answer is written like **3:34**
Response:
**3:49**
